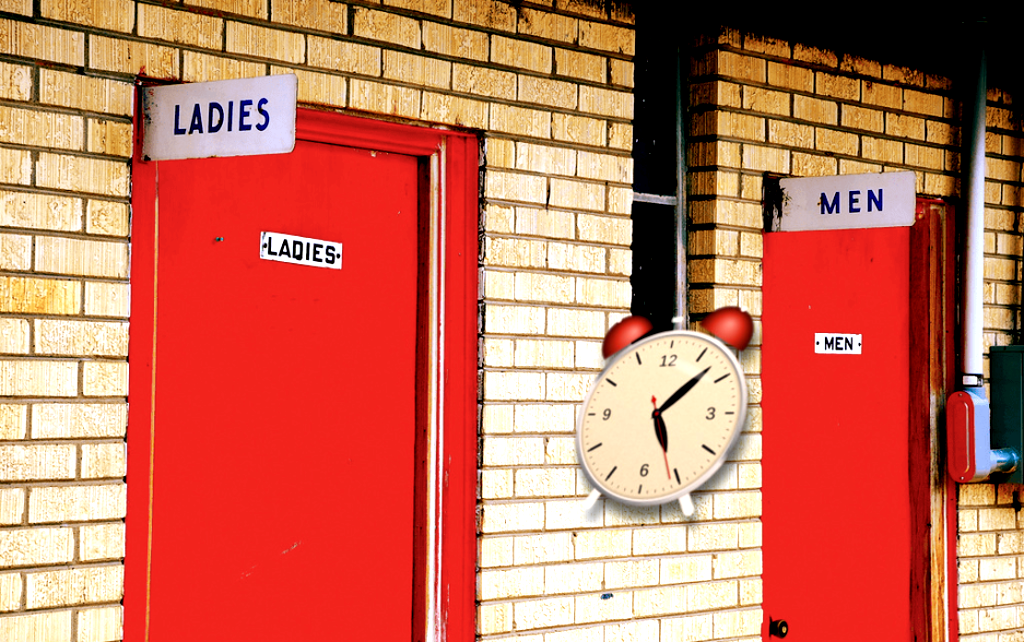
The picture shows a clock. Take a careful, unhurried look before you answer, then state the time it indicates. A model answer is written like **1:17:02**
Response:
**5:07:26**
